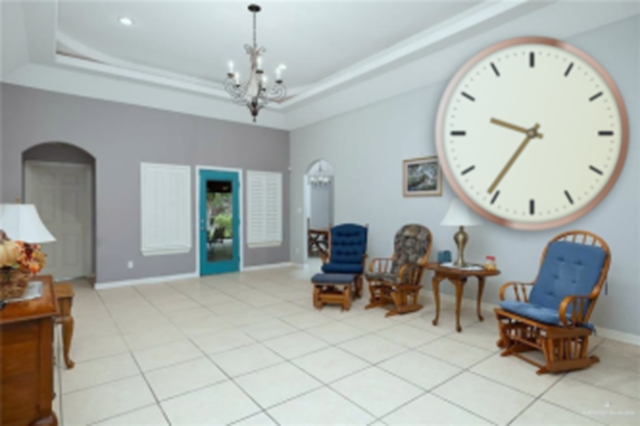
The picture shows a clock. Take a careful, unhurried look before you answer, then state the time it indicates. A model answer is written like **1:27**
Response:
**9:36**
